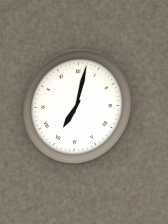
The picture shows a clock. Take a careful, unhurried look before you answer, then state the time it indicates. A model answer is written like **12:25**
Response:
**7:02**
